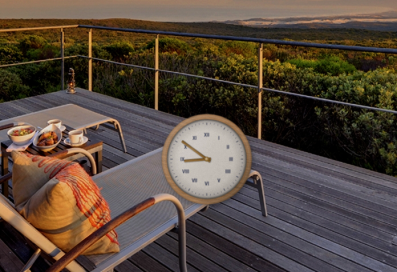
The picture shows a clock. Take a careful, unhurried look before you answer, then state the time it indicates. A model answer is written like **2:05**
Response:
**8:51**
